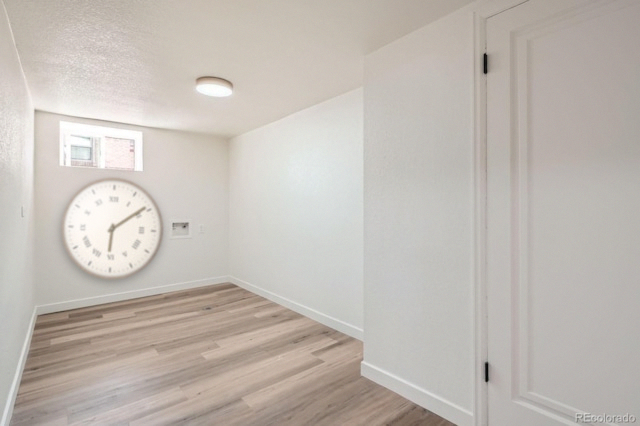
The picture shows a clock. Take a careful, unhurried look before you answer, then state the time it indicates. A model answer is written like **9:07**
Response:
**6:09**
